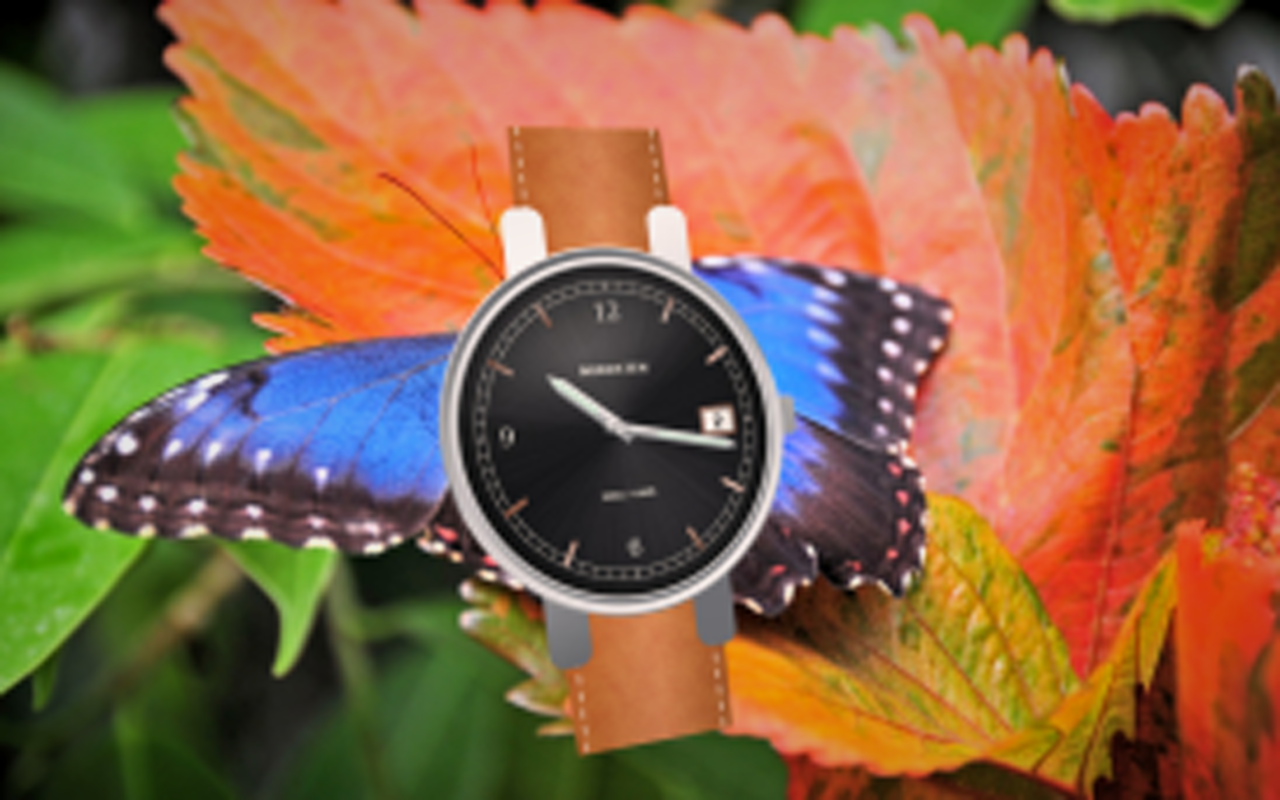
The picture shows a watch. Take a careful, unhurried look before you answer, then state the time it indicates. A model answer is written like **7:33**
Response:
**10:17**
